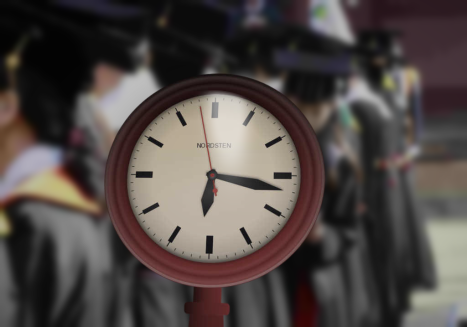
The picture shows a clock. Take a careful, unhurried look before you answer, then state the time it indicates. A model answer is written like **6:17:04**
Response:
**6:16:58**
